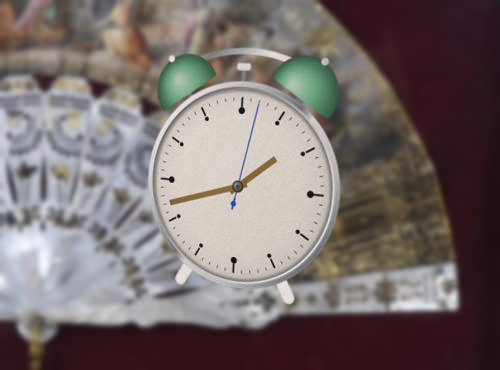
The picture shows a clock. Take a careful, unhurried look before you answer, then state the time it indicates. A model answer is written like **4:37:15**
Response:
**1:42:02**
